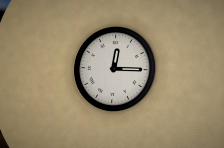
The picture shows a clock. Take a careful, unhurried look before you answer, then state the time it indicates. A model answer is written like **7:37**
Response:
**12:15**
